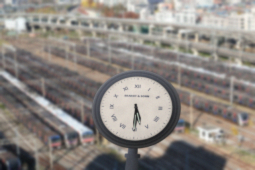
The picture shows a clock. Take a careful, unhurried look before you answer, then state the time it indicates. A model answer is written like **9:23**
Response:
**5:30**
